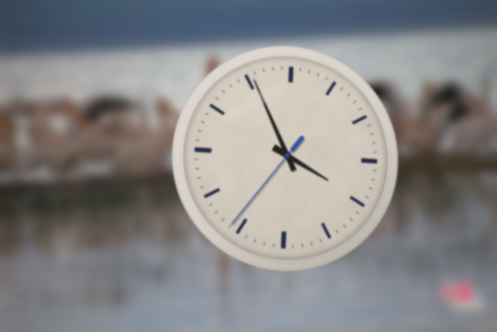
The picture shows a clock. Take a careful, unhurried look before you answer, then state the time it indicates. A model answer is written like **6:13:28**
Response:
**3:55:36**
